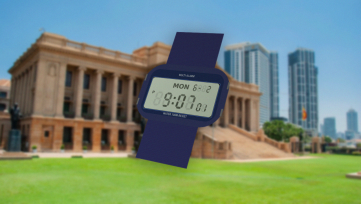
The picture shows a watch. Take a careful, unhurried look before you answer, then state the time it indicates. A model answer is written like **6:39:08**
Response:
**9:07:01**
